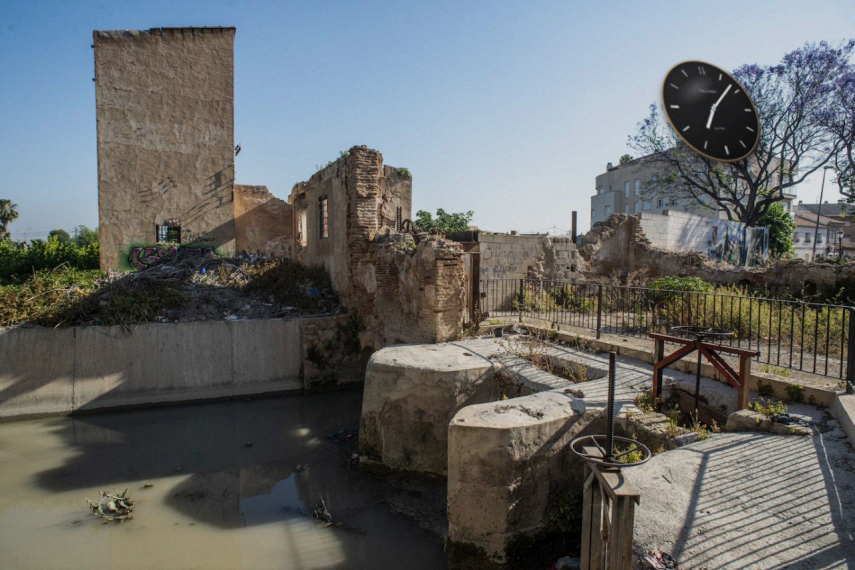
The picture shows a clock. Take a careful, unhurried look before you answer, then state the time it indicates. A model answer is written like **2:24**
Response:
**7:08**
